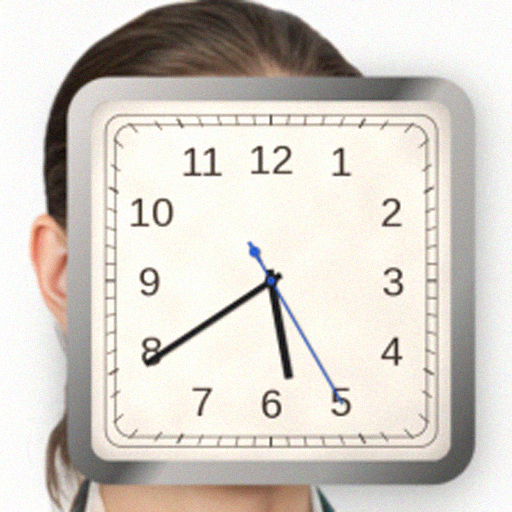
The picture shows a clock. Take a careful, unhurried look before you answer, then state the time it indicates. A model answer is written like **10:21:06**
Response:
**5:39:25**
